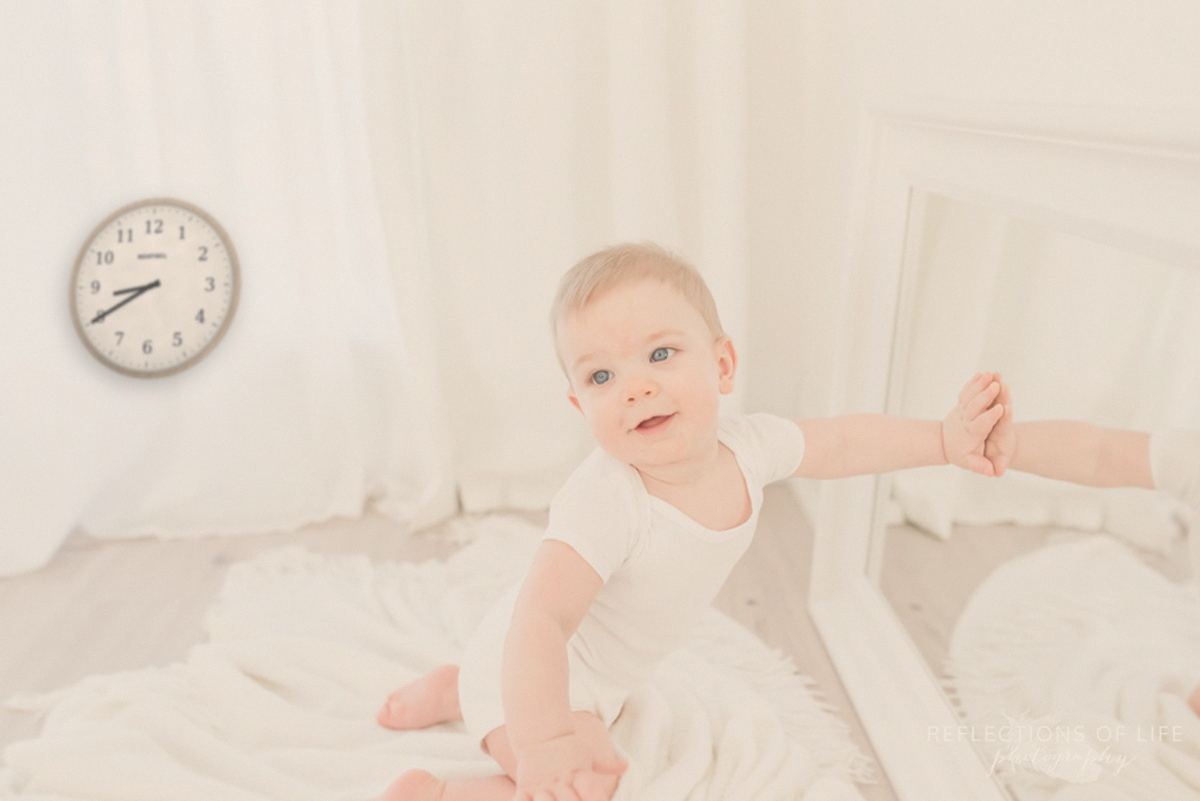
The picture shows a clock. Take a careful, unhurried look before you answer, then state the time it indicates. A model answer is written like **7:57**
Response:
**8:40**
